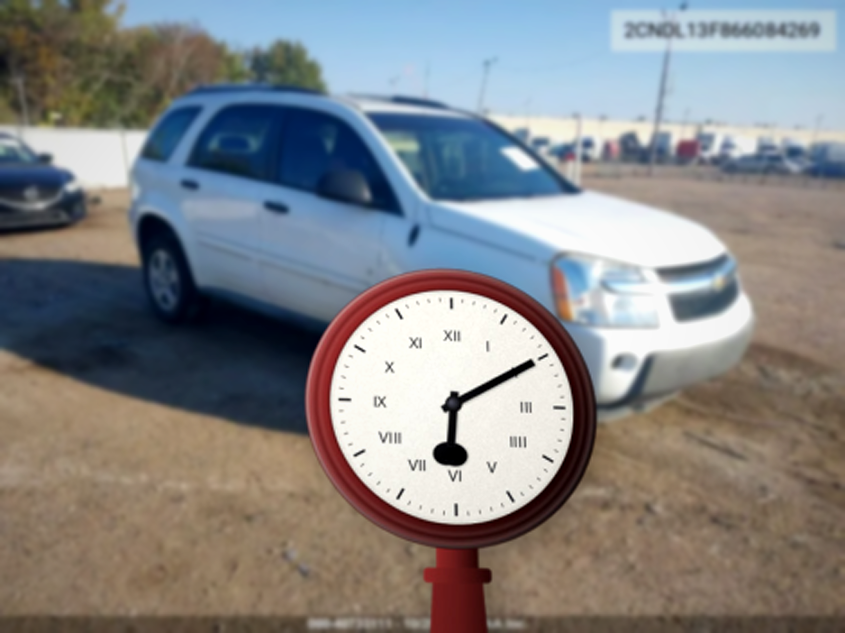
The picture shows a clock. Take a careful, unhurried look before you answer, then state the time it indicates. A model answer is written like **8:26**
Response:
**6:10**
